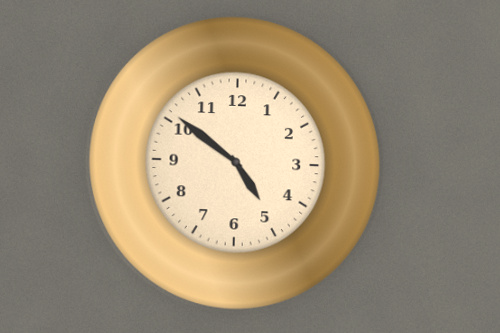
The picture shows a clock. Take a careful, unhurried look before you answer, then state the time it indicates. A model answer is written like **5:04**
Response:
**4:51**
